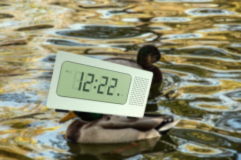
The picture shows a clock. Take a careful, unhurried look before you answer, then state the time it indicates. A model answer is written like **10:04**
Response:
**12:22**
